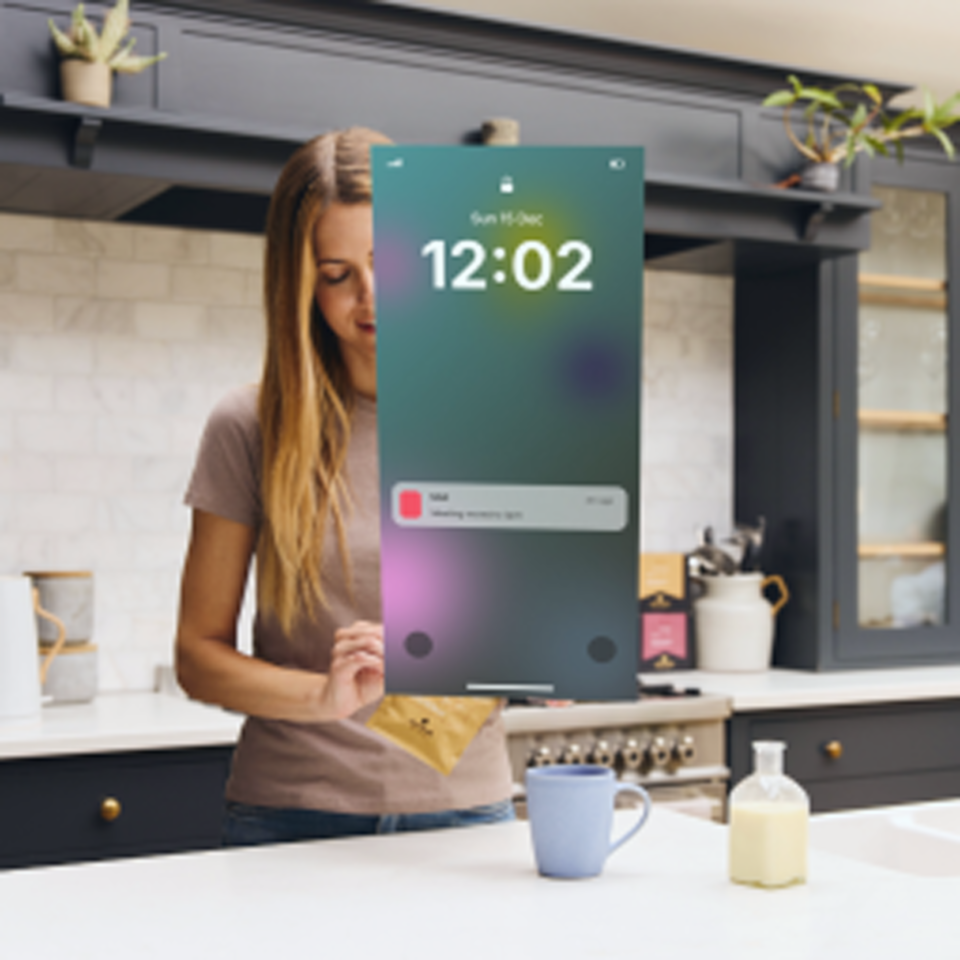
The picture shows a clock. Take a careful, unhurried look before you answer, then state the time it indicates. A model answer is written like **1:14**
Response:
**12:02**
